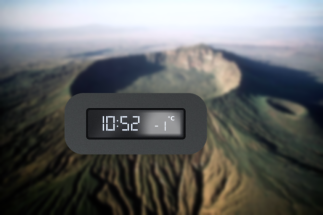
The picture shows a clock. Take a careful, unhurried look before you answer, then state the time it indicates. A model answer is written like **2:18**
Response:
**10:52**
